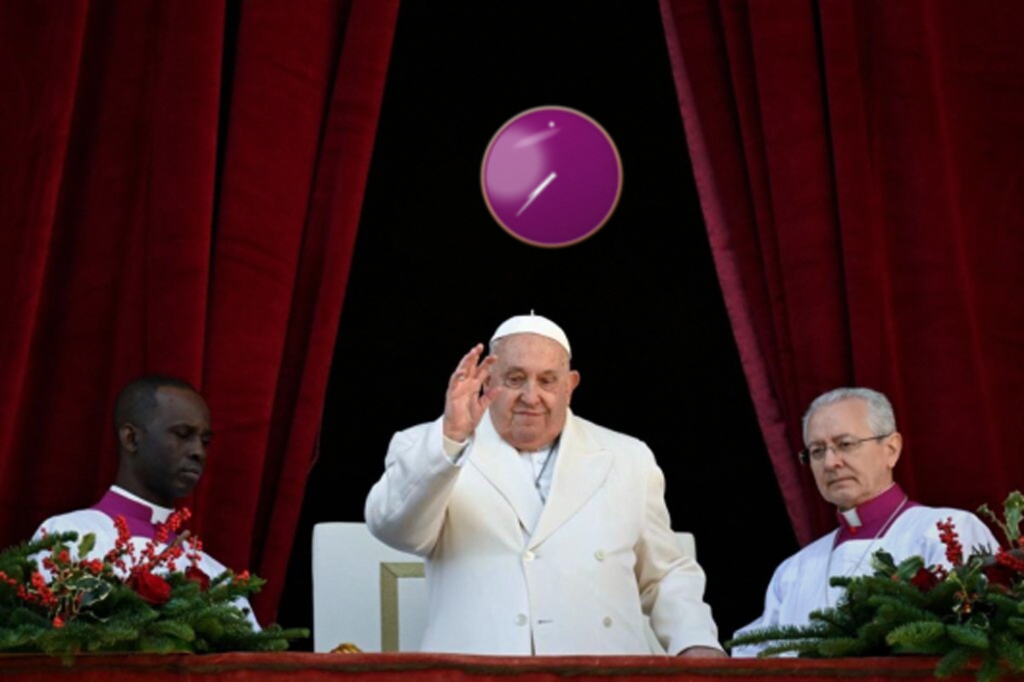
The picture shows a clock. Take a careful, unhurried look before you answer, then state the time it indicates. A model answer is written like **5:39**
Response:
**7:37**
